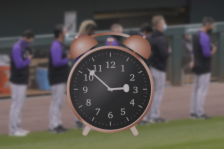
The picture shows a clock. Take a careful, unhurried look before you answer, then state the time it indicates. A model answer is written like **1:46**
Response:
**2:52**
